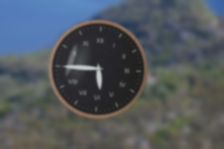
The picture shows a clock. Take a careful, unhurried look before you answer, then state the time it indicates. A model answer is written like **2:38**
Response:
**5:45**
